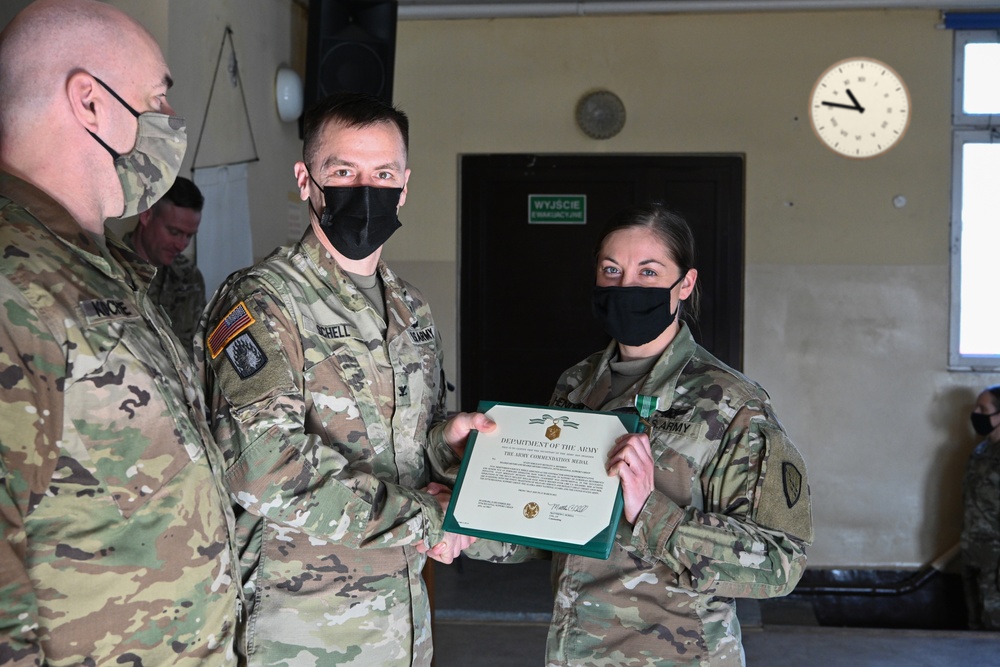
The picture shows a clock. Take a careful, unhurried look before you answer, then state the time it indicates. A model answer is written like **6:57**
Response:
**10:46**
